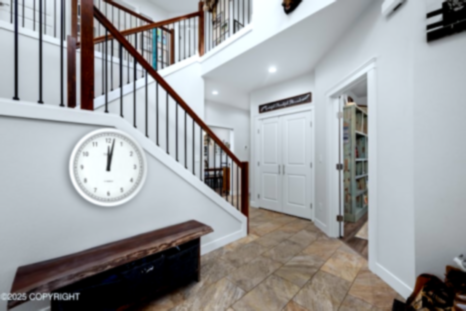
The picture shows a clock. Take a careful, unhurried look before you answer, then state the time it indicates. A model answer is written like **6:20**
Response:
**12:02**
